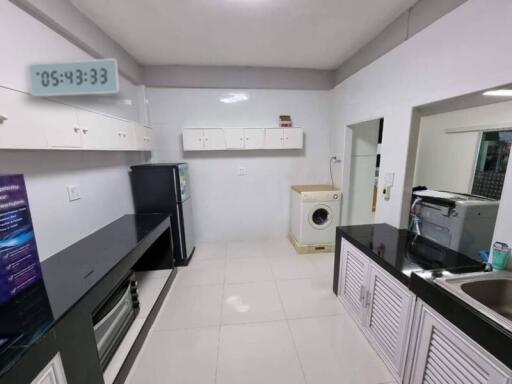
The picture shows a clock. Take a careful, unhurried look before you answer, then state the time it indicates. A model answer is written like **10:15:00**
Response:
**5:43:33**
